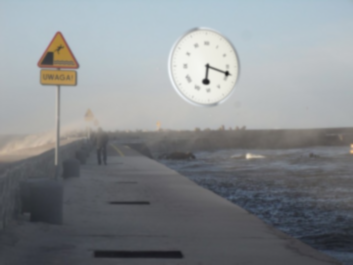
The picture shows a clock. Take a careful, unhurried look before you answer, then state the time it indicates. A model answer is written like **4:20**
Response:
**6:18**
